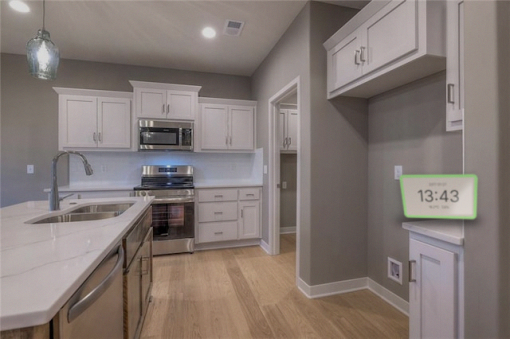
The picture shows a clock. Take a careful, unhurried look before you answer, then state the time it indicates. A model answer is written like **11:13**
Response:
**13:43**
